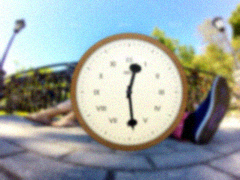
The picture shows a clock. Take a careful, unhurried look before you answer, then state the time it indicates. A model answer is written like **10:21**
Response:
**12:29**
